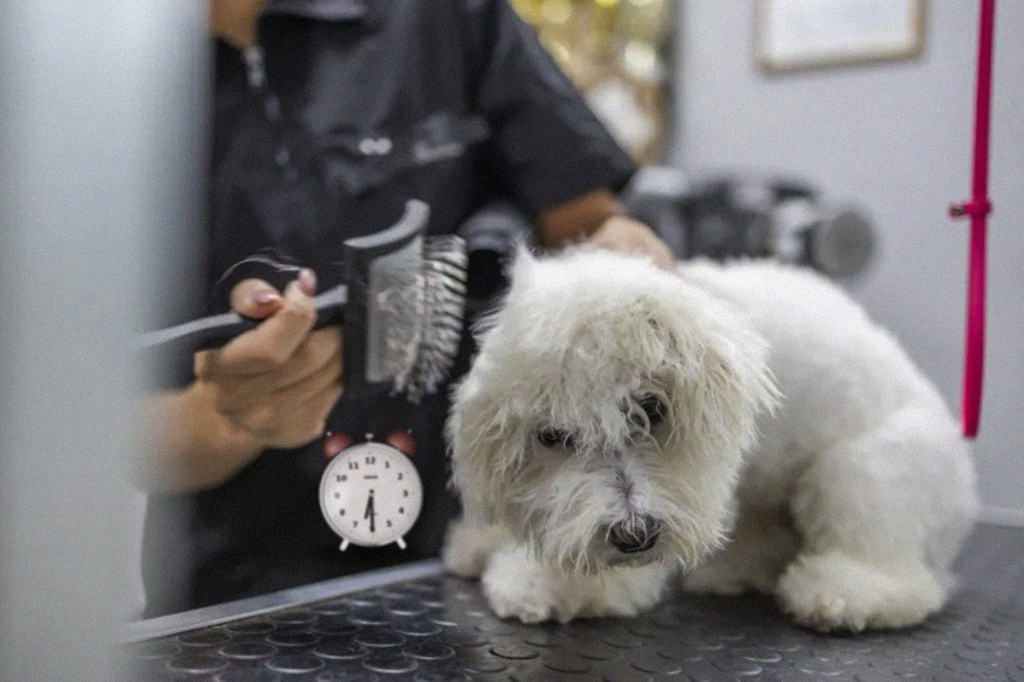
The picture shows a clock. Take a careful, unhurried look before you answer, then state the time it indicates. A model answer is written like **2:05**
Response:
**6:30**
